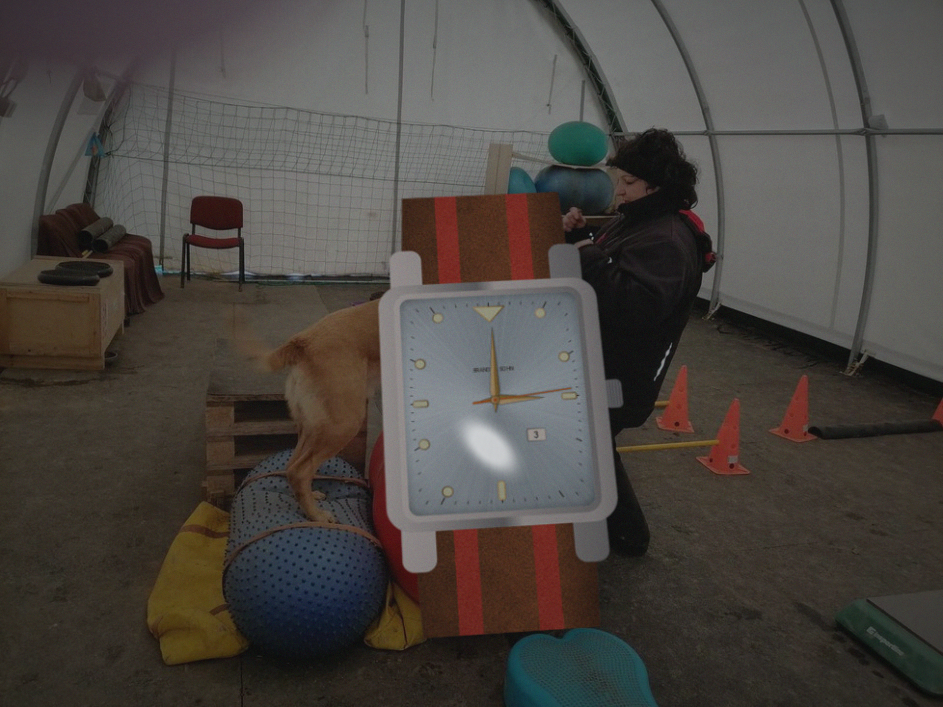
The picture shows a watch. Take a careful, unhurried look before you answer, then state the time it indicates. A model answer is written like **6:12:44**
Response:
**3:00:14**
